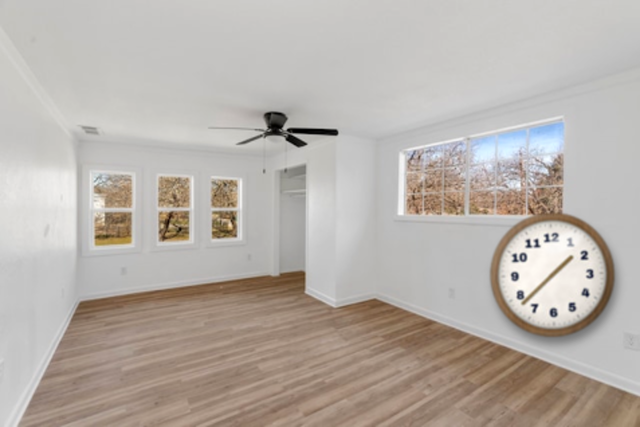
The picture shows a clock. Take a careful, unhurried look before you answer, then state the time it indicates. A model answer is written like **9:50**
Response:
**1:38**
